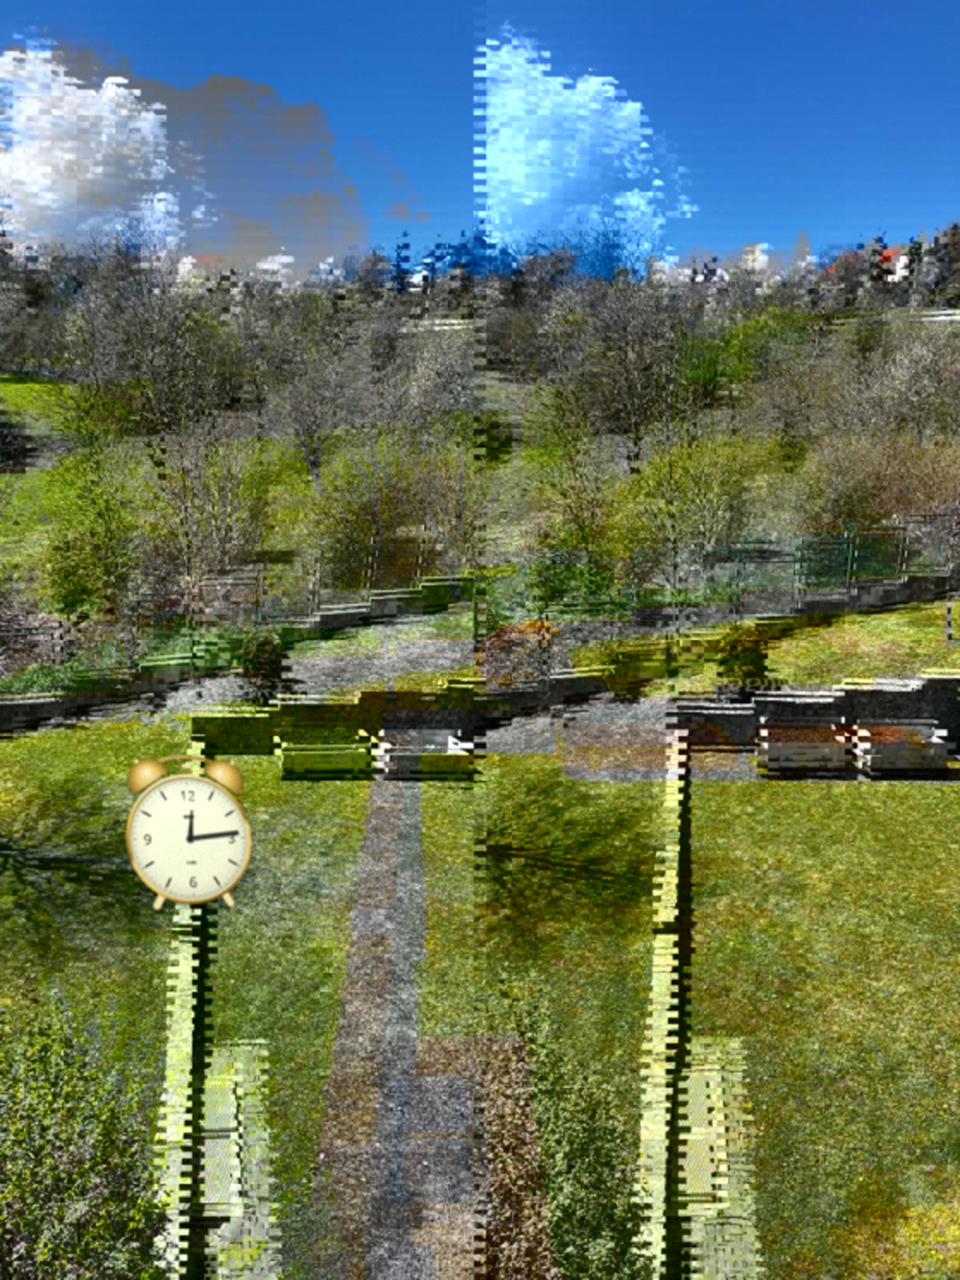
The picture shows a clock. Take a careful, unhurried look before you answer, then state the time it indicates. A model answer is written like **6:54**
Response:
**12:14**
